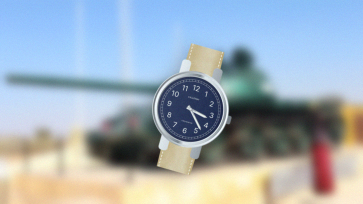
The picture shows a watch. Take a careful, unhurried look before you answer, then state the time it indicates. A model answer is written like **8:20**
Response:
**3:23**
